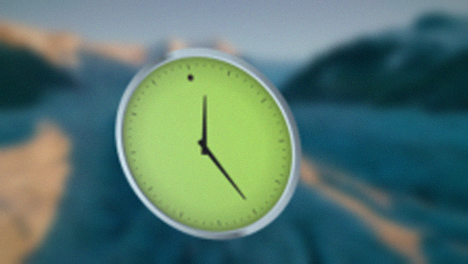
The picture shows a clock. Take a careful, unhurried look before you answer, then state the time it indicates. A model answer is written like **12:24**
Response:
**12:25**
